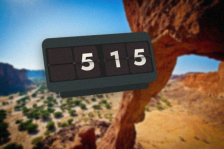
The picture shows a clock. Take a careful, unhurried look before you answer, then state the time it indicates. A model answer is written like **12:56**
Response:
**5:15**
